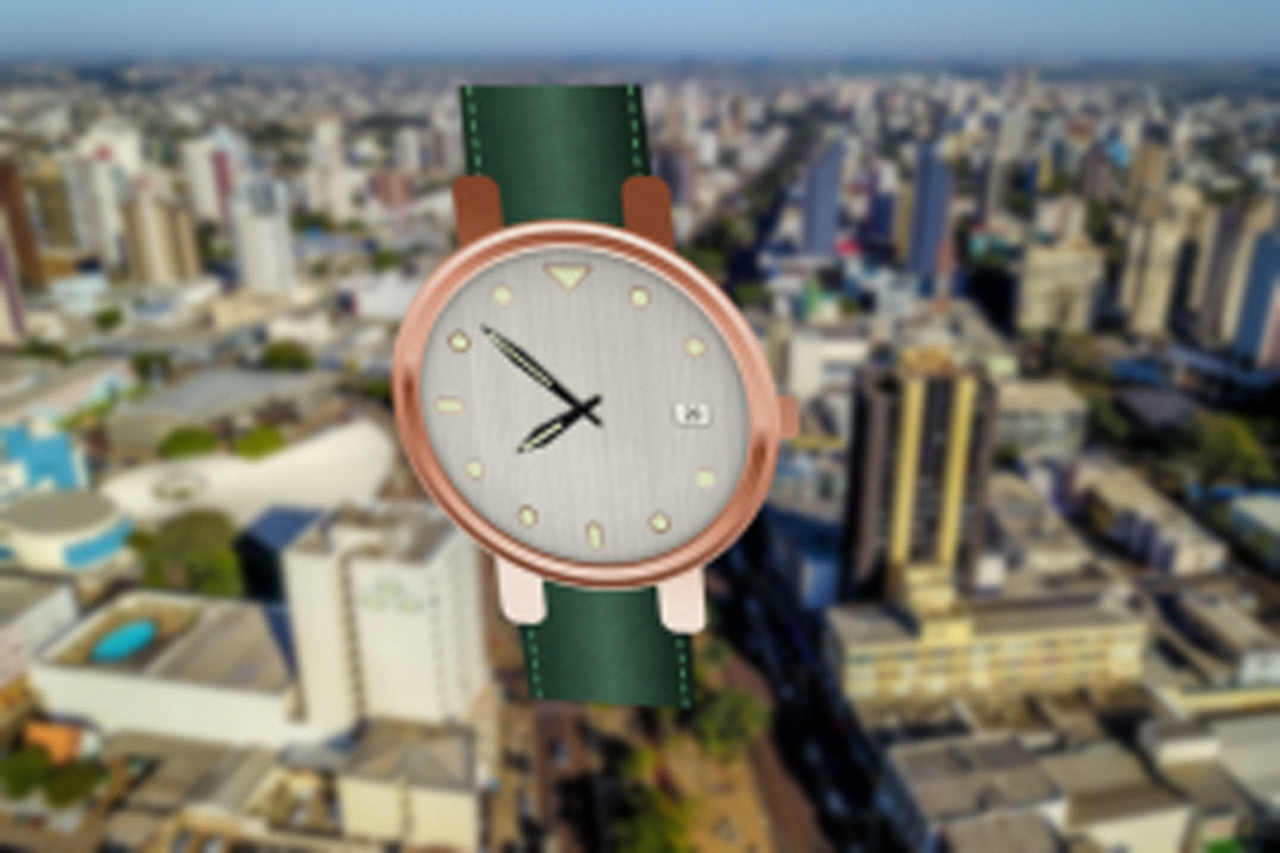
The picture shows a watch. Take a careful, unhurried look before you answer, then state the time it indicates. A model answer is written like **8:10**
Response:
**7:52**
